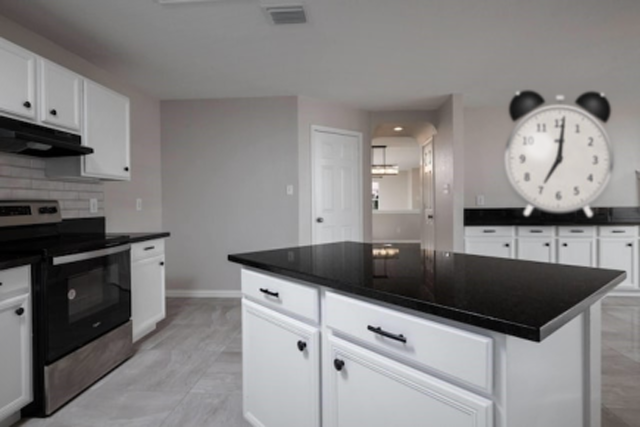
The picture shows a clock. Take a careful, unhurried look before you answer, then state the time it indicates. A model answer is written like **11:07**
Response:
**7:01**
